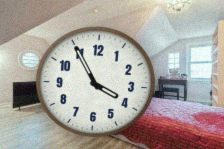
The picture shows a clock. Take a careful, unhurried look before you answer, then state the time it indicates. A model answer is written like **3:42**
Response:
**3:55**
